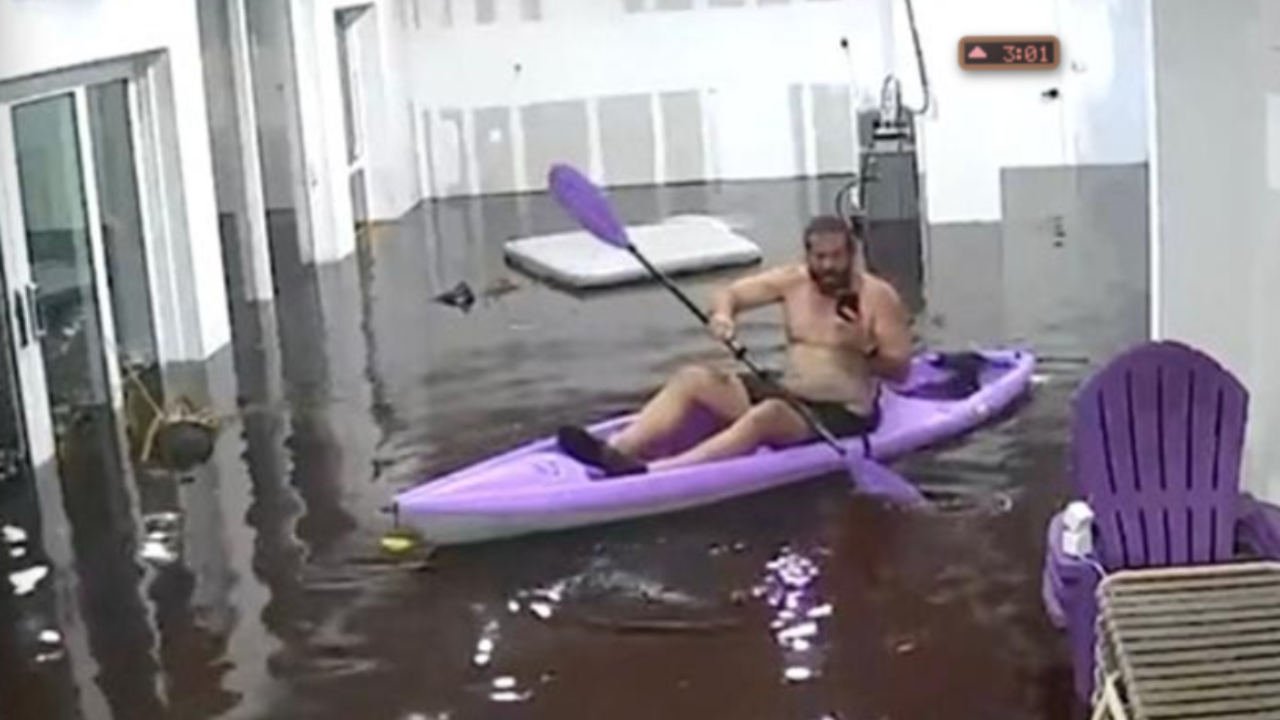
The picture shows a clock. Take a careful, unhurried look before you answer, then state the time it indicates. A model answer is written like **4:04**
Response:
**3:01**
